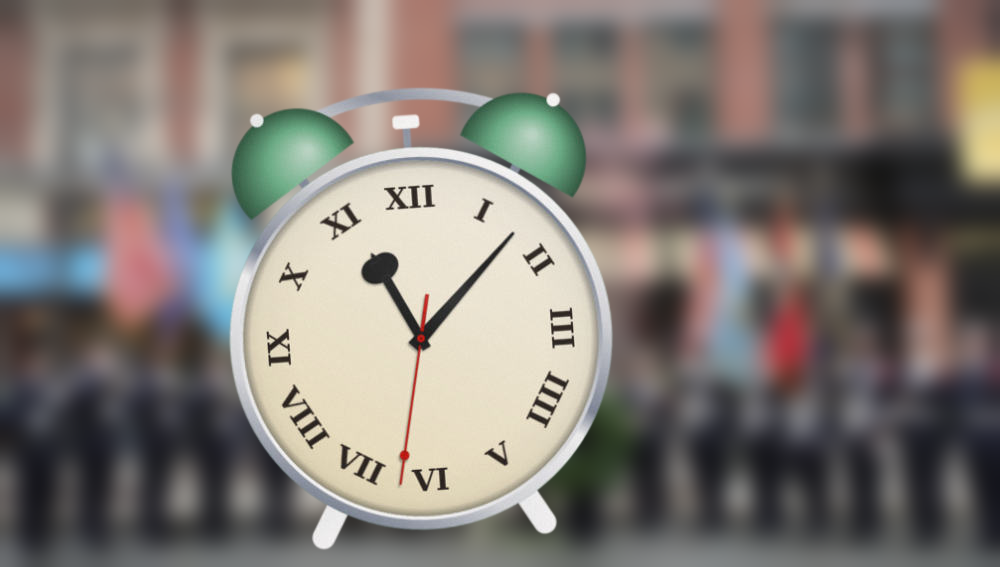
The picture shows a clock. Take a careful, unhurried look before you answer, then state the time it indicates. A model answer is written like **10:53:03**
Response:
**11:07:32**
